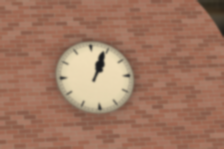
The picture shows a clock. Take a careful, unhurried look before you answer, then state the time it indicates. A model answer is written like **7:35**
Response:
**1:04**
